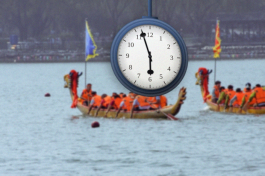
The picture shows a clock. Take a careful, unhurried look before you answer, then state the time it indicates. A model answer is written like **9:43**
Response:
**5:57**
